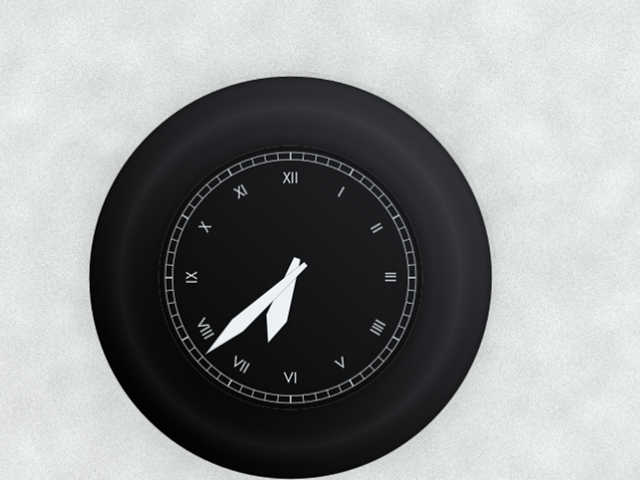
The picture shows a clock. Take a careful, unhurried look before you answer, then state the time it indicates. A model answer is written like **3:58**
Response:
**6:38**
